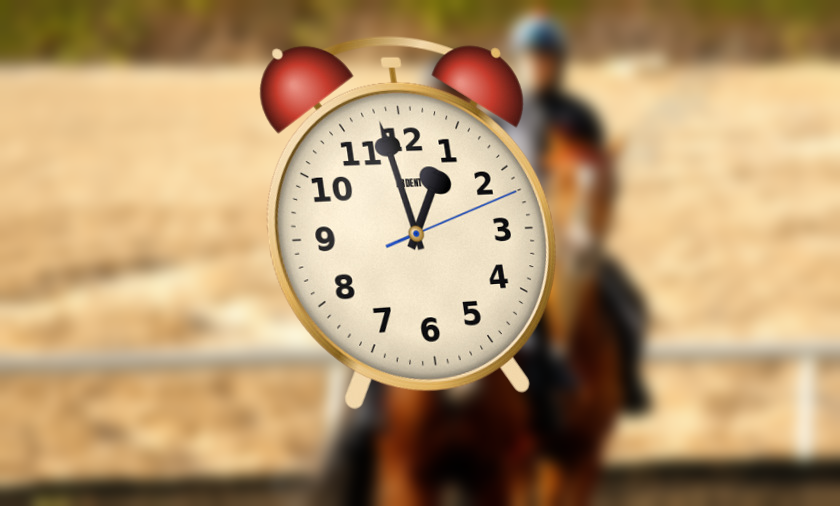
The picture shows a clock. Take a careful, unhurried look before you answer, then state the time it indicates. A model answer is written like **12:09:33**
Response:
**12:58:12**
